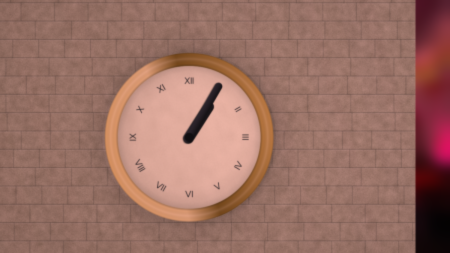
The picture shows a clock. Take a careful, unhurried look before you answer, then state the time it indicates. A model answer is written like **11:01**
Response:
**1:05**
